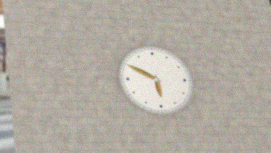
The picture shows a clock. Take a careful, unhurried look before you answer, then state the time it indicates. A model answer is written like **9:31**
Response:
**5:50**
